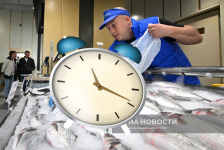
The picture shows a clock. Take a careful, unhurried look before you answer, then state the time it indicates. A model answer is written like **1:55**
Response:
**11:19**
